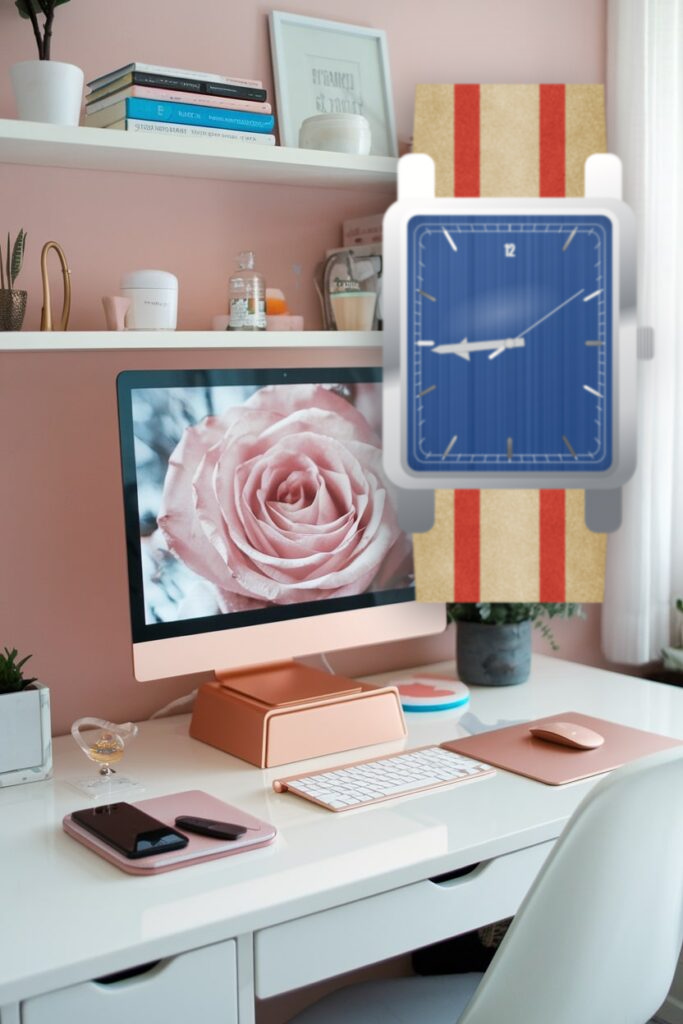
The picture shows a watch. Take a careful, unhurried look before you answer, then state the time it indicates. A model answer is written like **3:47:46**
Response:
**8:44:09**
